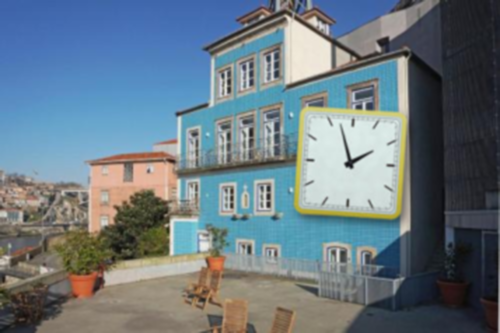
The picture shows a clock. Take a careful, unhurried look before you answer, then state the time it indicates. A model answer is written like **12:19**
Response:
**1:57**
